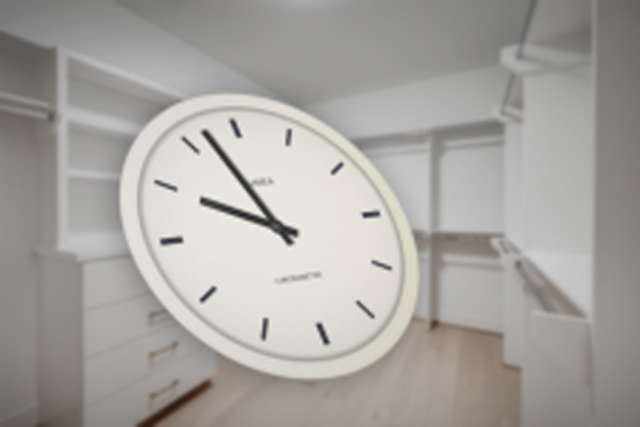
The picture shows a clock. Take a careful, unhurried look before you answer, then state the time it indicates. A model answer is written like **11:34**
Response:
**9:57**
